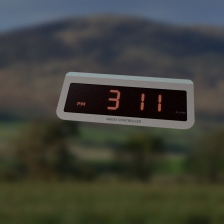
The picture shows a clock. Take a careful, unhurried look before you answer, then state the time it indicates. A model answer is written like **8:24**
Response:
**3:11**
